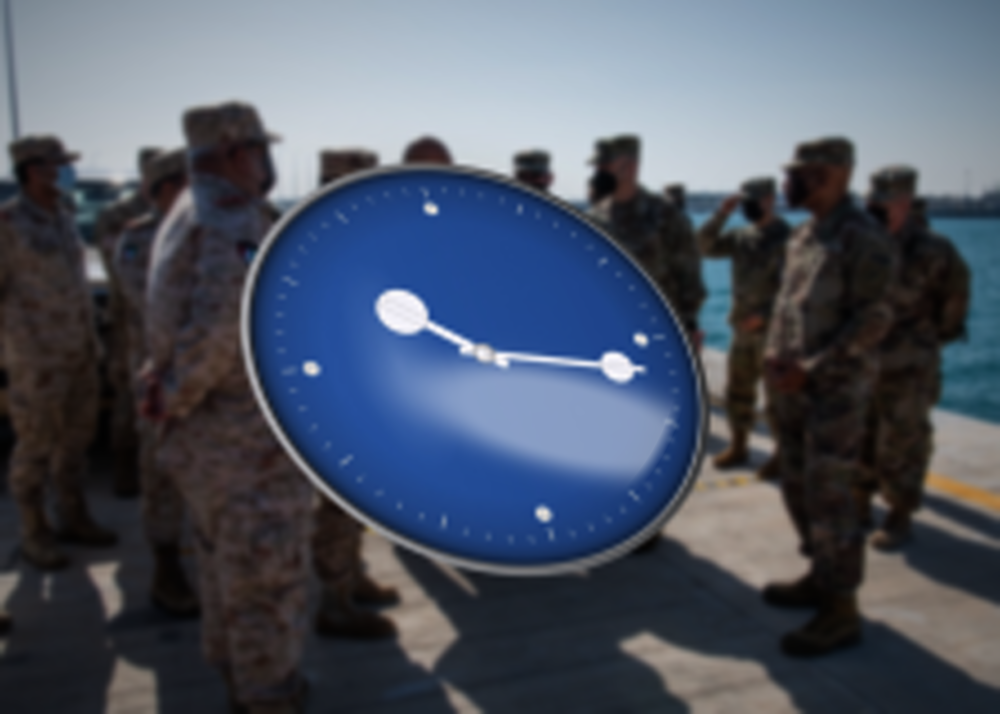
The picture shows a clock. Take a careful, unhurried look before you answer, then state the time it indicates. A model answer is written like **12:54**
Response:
**10:17**
